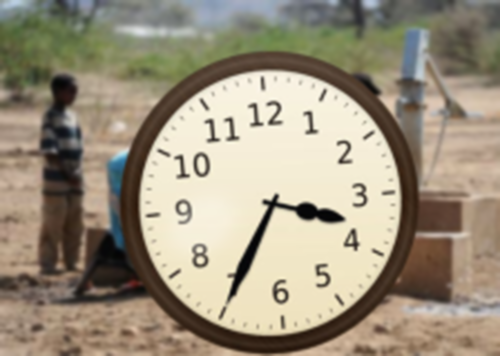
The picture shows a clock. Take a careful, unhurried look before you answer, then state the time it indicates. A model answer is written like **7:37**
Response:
**3:35**
